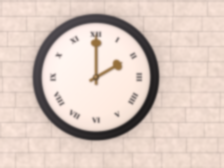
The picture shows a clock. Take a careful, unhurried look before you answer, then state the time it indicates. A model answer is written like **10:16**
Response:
**2:00**
